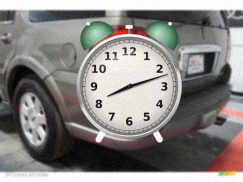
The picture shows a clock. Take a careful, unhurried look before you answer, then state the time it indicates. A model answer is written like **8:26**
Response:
**8:12**
